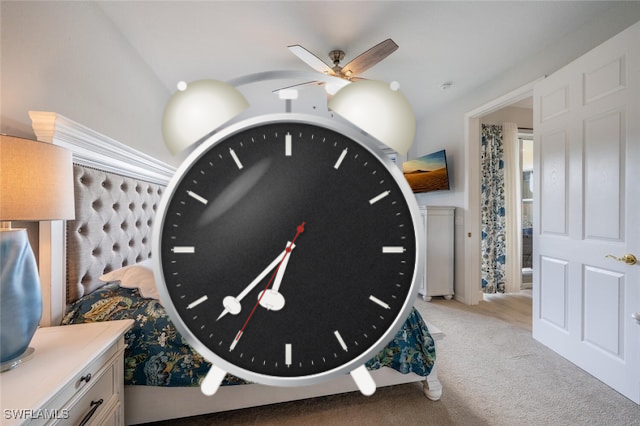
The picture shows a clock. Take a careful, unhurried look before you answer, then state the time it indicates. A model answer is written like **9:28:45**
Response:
**6:37:35**
